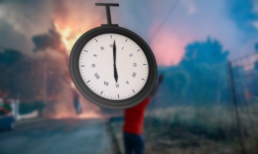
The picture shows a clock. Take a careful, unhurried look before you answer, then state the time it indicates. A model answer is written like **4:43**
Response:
**6:01**
